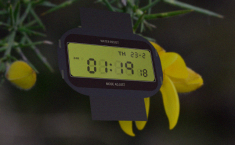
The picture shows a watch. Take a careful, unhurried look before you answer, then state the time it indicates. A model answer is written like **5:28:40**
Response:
**1:19:18**
